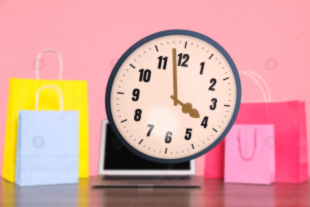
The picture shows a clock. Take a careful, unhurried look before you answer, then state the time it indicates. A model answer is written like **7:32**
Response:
**3:58**
